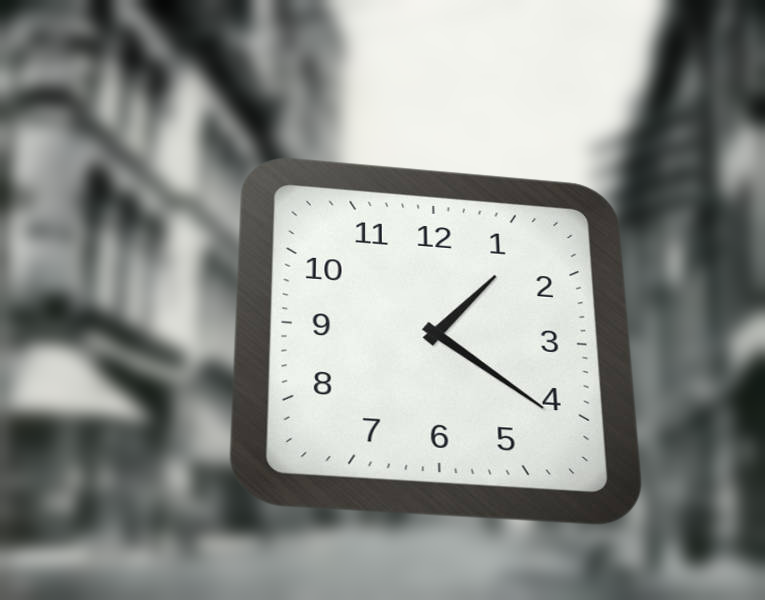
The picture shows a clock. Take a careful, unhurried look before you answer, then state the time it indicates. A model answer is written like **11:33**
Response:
**1:21**
